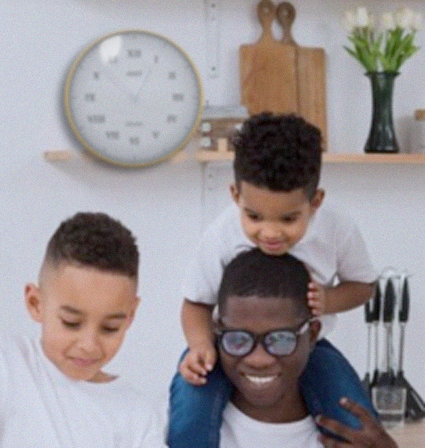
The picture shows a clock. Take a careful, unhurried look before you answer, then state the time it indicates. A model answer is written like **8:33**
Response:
**12:52**
